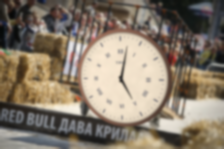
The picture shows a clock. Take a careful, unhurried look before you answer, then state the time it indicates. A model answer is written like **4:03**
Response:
**5:02**
